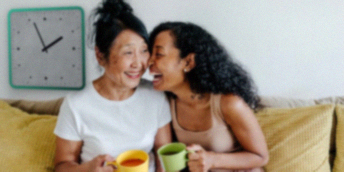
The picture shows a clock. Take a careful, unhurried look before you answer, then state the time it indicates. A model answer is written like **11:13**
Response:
**1:56**
